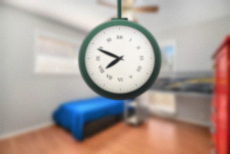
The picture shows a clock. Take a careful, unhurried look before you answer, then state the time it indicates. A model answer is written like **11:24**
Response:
**7:49**
